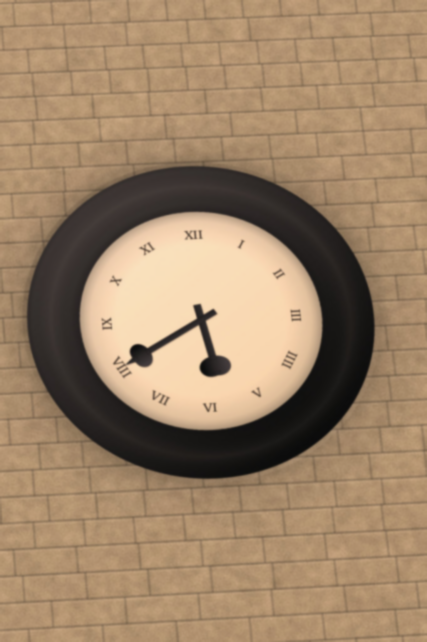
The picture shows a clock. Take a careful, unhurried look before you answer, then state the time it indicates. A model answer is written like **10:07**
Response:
**5:40**
